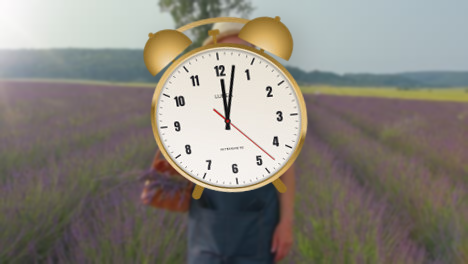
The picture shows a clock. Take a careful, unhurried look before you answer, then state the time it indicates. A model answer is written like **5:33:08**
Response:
**12:02:23**
